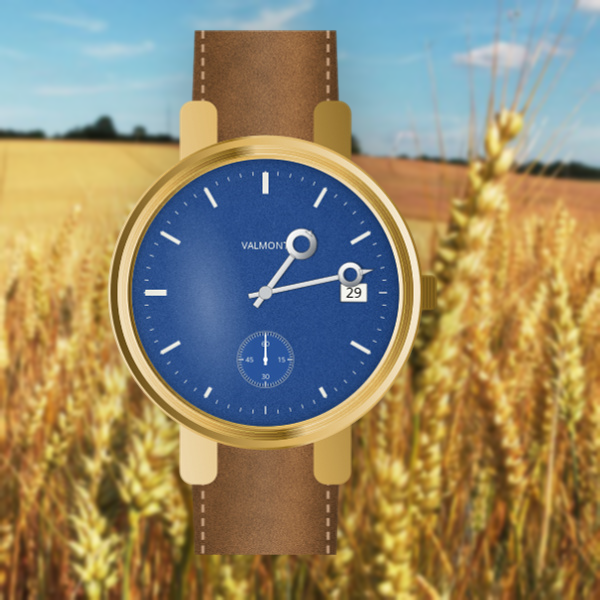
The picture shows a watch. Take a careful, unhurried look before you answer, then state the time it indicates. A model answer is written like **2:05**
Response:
**1:13**
